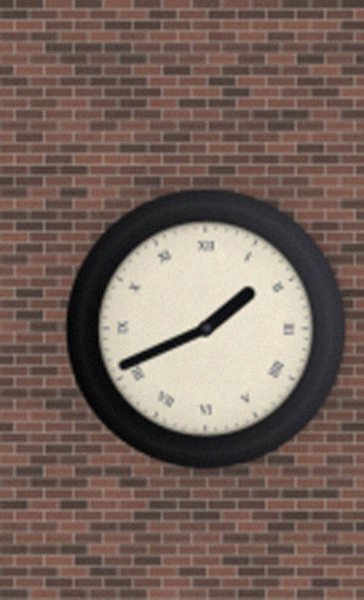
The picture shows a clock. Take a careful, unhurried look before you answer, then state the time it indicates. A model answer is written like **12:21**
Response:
**1:41**
